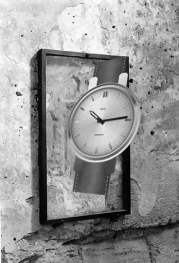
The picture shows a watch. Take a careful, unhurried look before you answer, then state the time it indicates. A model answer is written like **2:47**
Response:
**10:14**
